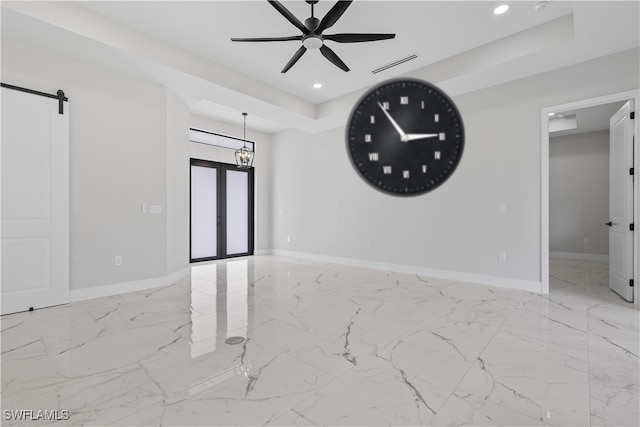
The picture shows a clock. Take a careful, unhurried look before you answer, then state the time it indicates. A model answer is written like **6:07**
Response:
**2:54**
